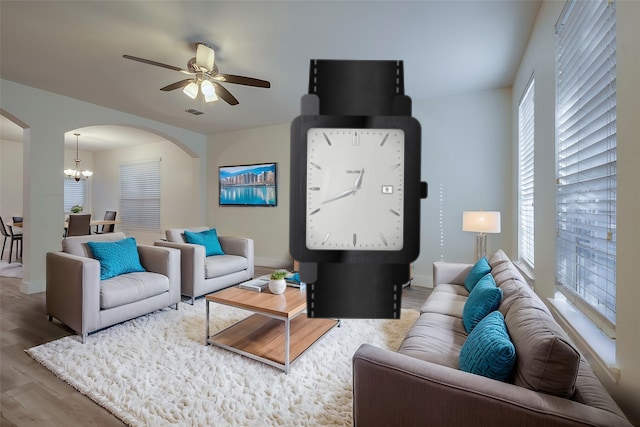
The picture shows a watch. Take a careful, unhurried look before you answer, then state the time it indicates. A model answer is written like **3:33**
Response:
**12:41**
